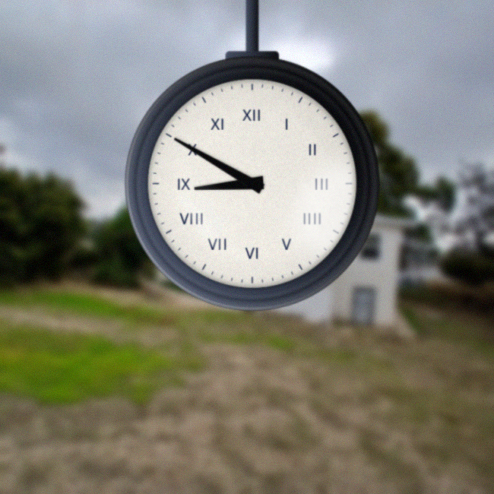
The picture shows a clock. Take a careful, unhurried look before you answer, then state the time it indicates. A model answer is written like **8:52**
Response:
**8:50**
